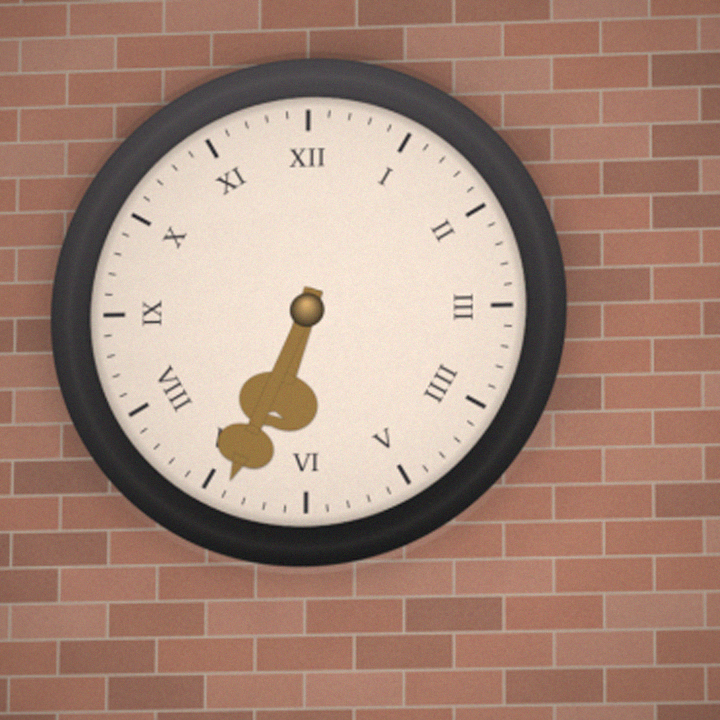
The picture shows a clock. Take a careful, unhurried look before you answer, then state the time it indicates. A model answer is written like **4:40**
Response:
**6:34**
